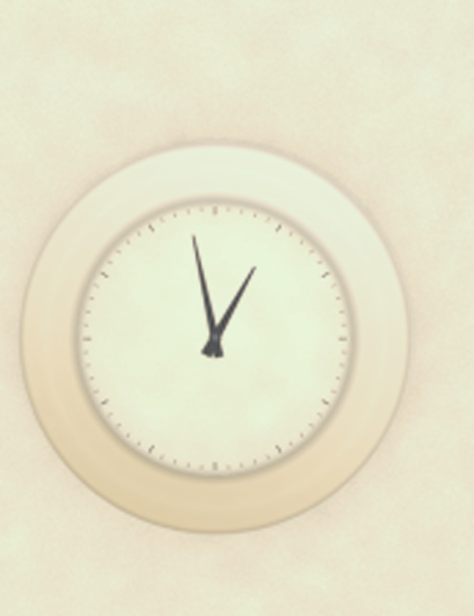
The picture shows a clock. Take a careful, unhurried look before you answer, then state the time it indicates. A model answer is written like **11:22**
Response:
**12:58**
